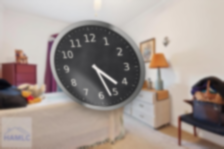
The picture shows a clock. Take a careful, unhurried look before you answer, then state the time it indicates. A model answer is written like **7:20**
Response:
**4:27**
